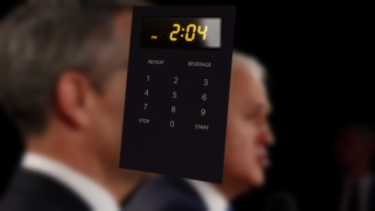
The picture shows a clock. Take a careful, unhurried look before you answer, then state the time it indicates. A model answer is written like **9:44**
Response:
**2:04**
